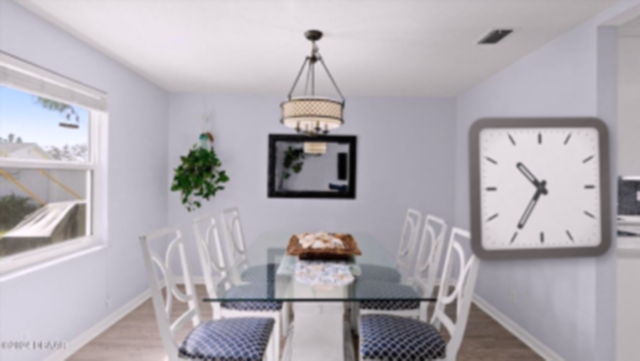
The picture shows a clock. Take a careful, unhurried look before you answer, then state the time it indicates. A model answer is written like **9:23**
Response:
**10:35**
